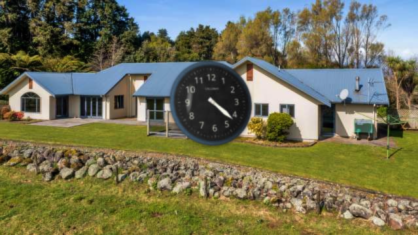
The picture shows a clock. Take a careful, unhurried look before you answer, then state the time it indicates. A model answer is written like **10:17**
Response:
**4:22**
